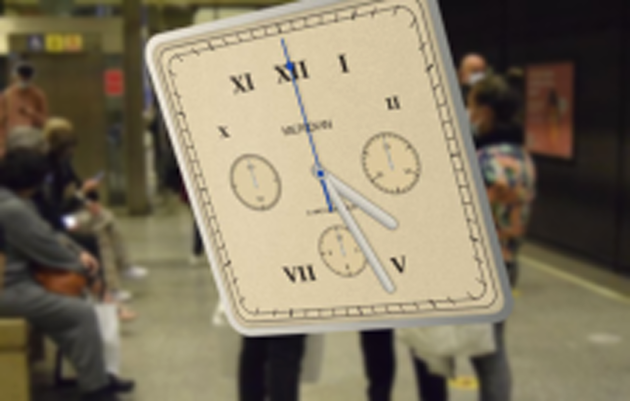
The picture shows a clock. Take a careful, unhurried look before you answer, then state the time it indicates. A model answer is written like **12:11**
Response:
**4:27**
